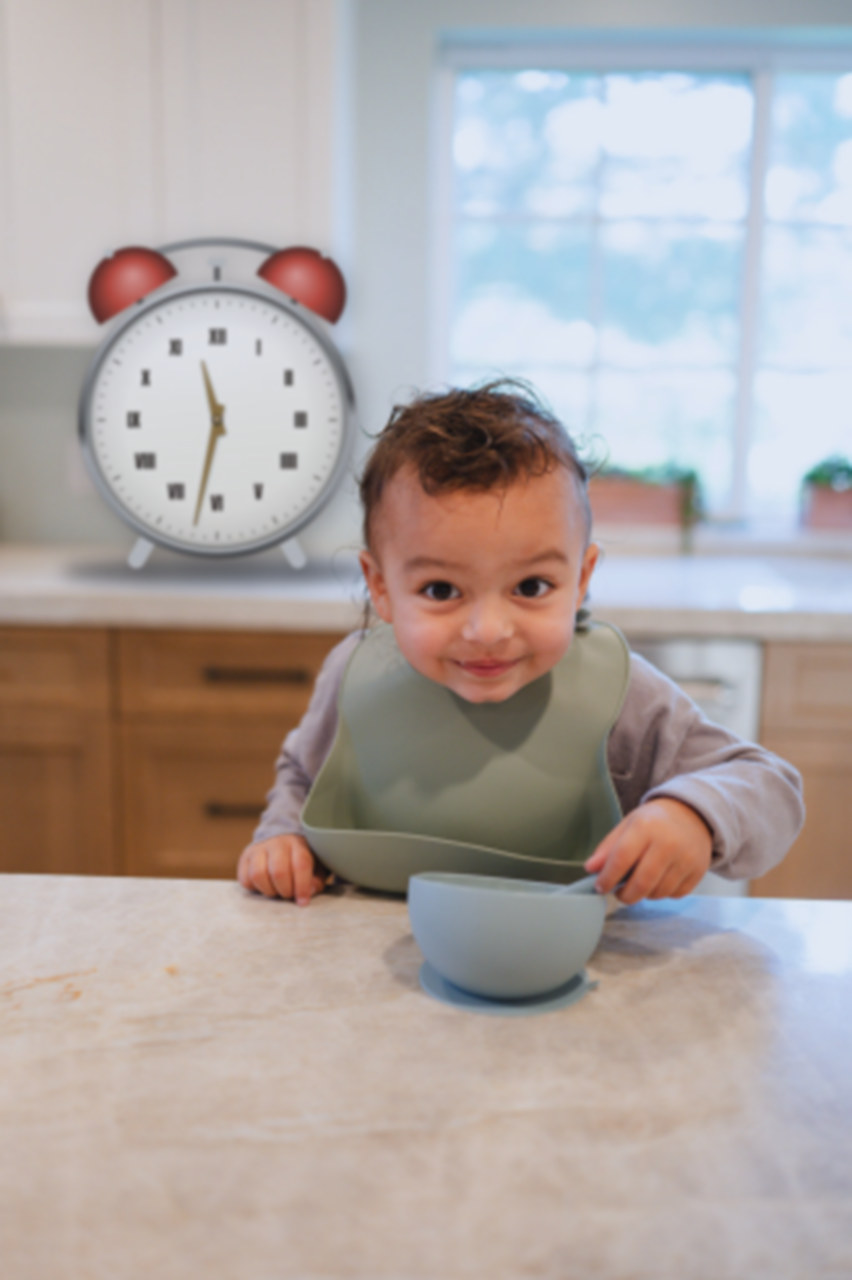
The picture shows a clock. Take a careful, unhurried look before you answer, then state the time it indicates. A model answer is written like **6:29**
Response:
**11:32**
